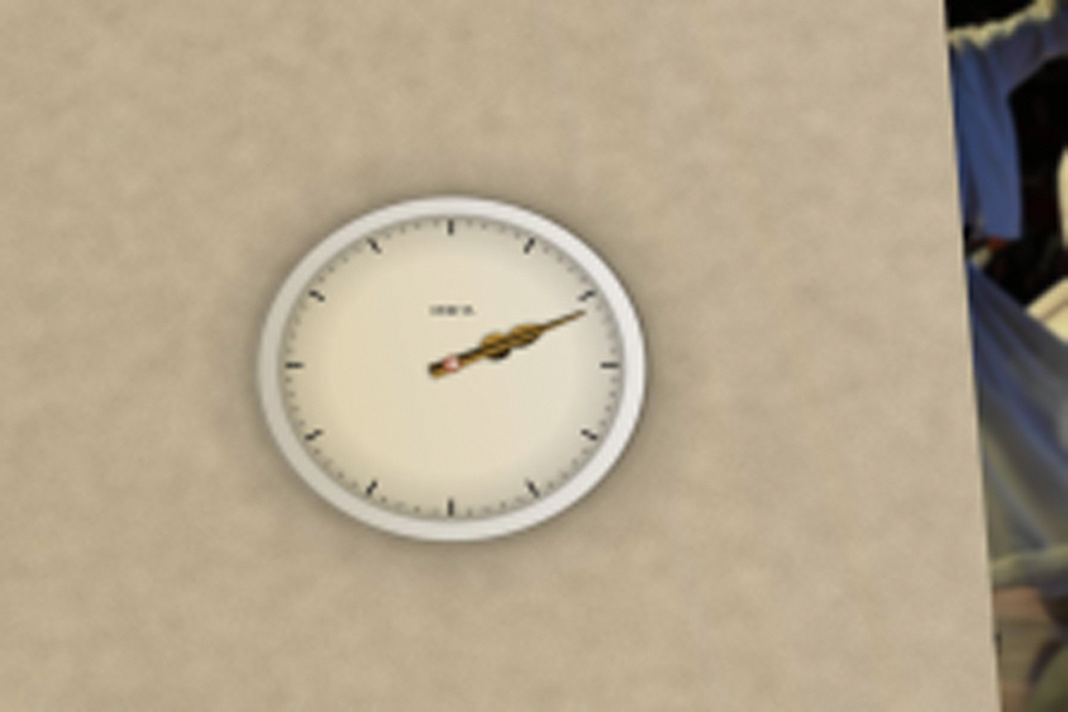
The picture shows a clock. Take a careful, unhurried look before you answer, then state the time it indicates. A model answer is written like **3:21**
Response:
**2:11**
